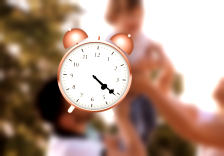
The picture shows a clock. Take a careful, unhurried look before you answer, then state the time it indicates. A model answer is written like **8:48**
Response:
**4:21**
